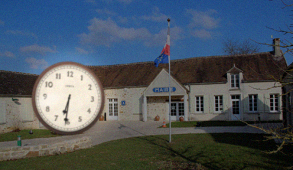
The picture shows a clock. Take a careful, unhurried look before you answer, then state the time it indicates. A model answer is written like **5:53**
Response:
**6:31**
